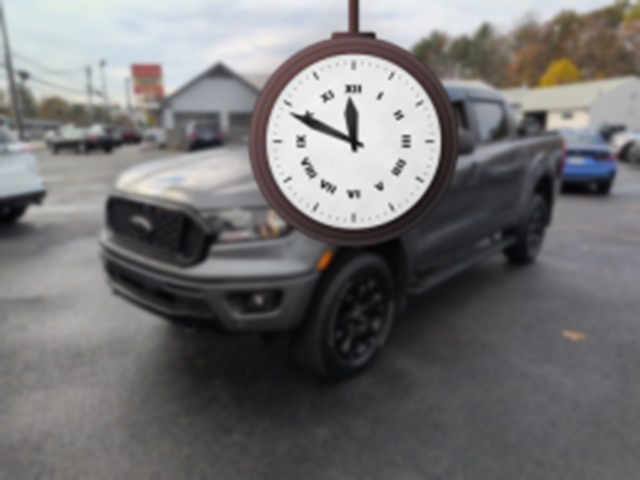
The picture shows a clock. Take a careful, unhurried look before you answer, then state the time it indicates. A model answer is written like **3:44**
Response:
**11:49**
